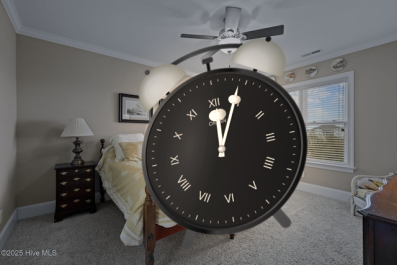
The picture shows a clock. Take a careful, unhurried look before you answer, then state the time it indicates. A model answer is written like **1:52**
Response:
**12:04**
